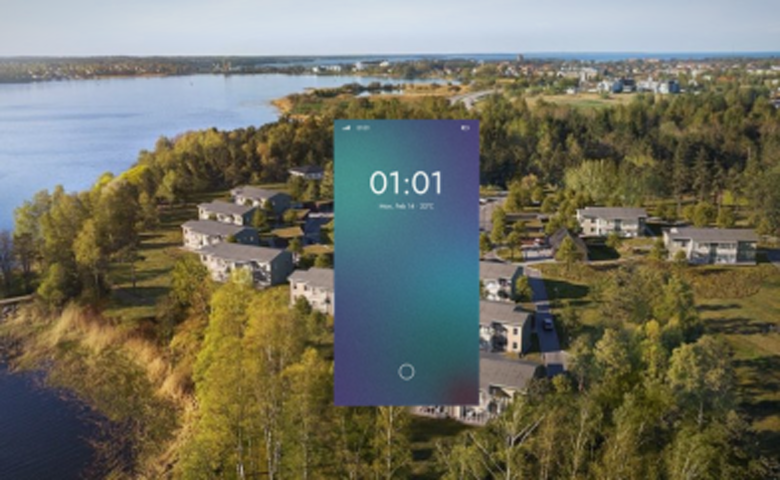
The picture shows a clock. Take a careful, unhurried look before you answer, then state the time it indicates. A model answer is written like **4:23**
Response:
**1:01**
